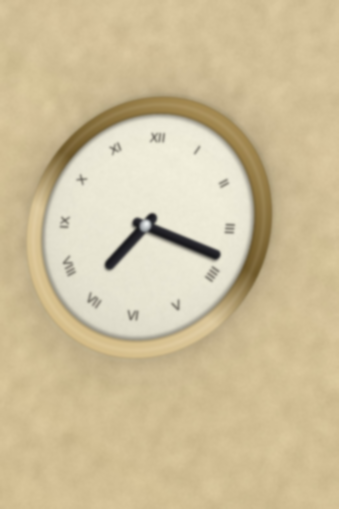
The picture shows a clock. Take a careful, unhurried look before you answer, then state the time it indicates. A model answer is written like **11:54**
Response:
**7:18**
